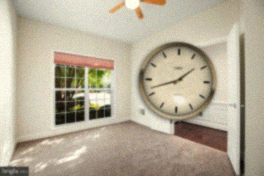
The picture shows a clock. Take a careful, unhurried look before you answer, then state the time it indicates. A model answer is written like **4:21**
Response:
**1:42**
